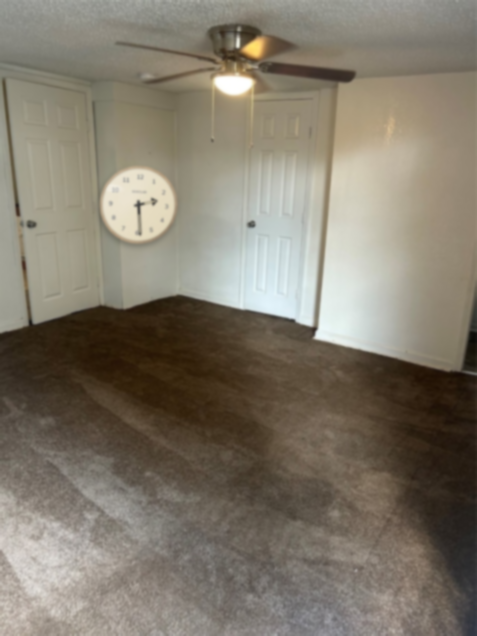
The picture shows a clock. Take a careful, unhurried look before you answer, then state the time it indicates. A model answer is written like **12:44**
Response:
**2:29**
